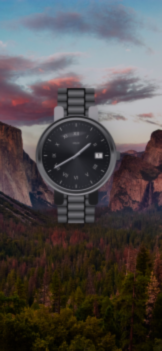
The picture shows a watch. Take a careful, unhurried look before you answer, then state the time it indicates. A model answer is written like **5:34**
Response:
**1:40**
